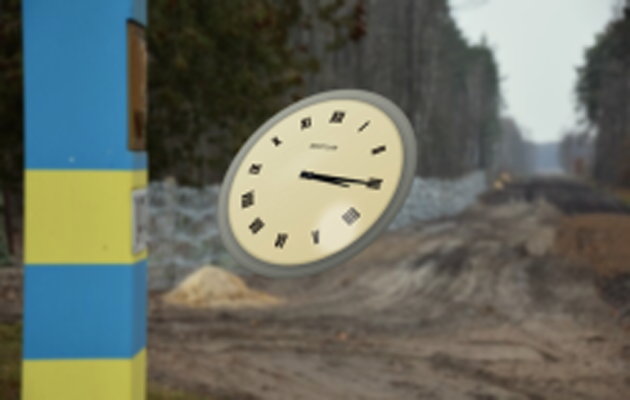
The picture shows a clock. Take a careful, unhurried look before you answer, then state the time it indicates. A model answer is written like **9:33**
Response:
**3:15**
